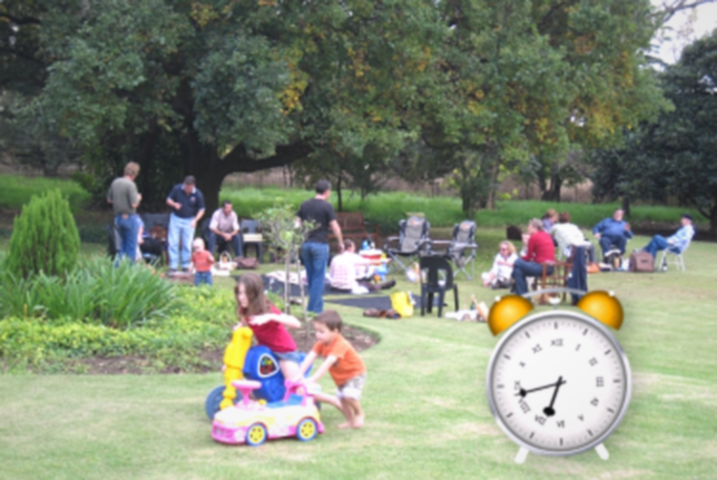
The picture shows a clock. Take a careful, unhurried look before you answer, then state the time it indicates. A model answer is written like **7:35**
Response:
**6:43**
